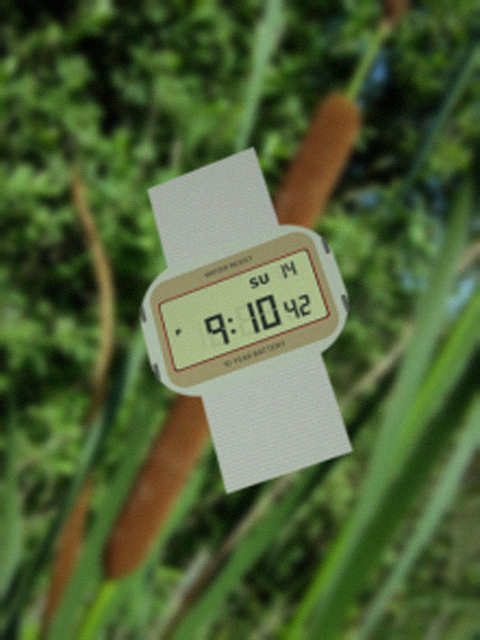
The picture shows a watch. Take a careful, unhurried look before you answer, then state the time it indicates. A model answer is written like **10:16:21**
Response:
**9:10:42**
